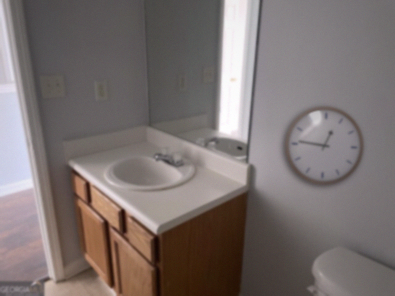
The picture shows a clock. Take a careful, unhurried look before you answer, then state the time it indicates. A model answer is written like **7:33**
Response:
**12:46**
